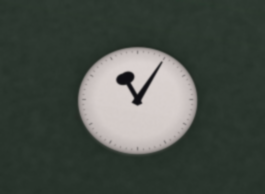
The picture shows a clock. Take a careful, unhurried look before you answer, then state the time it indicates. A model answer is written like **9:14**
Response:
**11:05**
